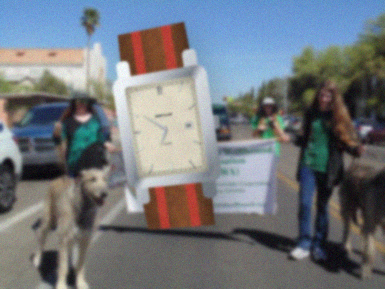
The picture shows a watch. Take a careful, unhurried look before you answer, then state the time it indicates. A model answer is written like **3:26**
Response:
**6:51**
